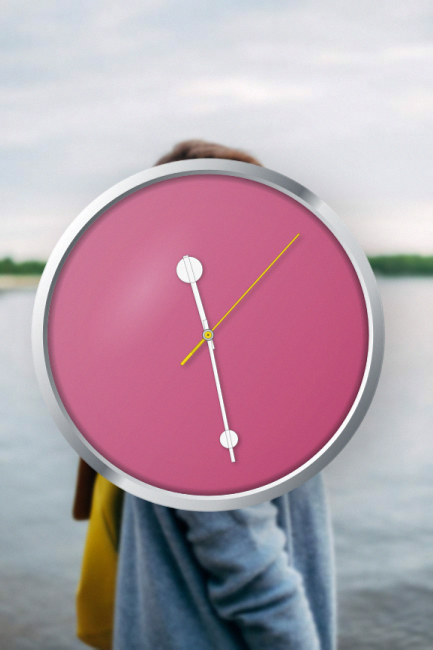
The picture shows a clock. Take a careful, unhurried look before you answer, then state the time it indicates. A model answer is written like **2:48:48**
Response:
**11:28:07**
